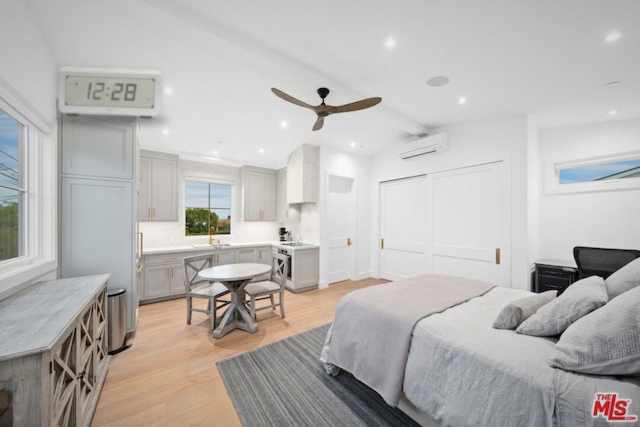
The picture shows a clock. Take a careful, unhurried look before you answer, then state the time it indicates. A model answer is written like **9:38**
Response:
**12:28**
